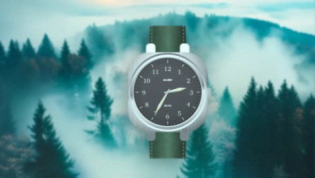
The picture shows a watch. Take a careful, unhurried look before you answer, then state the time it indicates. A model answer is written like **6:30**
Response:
**2:35**
